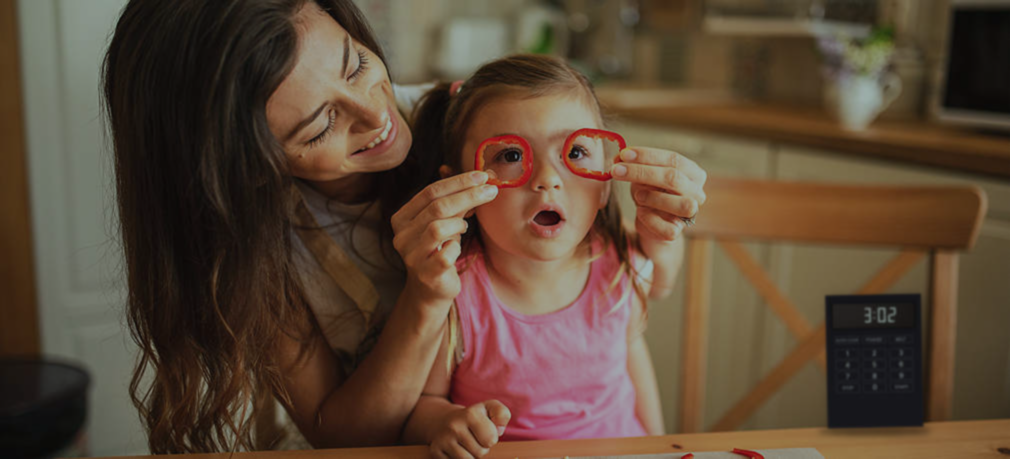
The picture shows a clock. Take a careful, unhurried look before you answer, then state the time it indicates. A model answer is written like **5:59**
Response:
**3:02**
